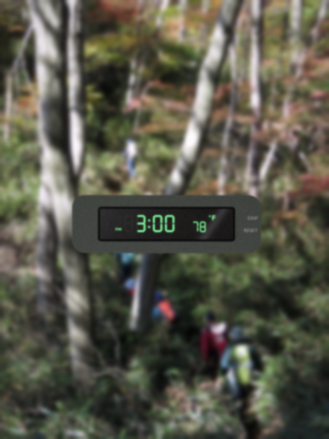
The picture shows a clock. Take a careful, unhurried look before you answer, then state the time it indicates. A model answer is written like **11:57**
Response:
**3:00**
